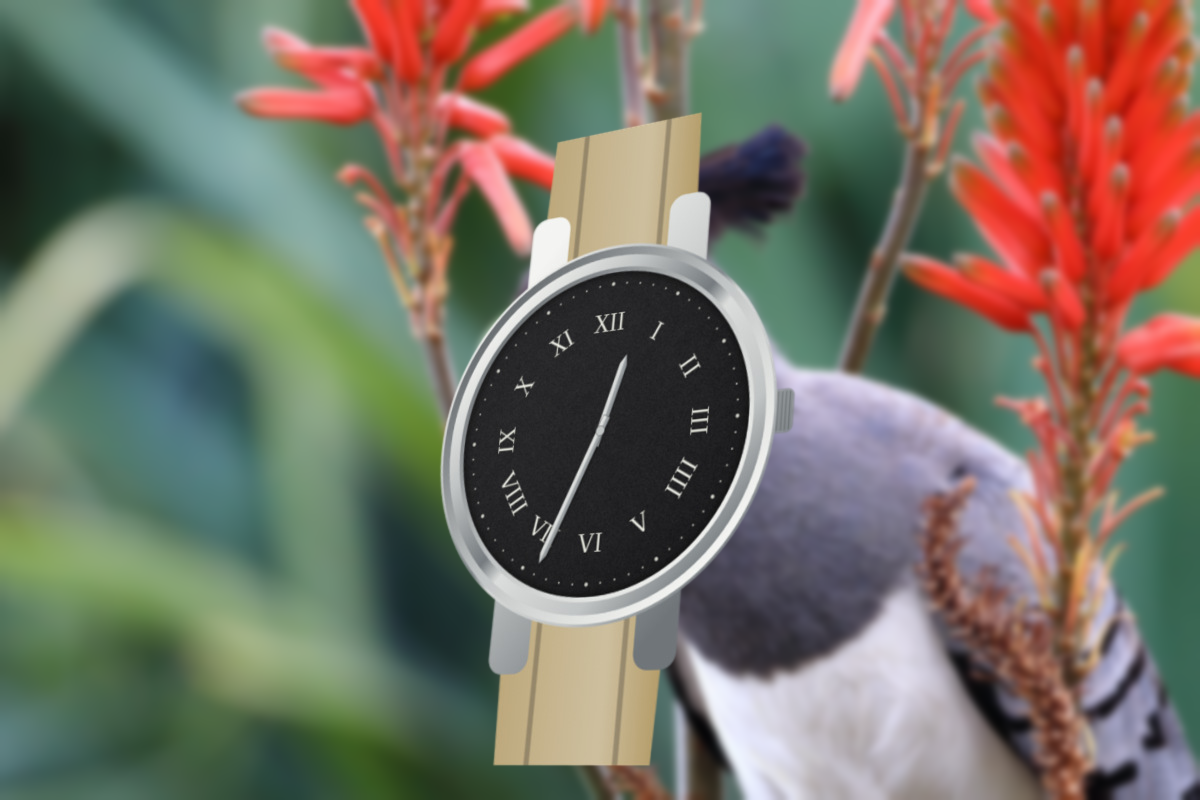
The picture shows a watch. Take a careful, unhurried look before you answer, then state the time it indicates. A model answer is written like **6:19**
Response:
**12:34**
